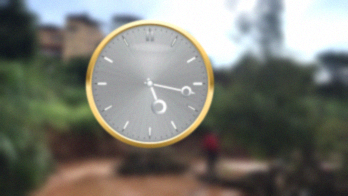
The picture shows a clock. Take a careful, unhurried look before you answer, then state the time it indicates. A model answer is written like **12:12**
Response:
**5:17**
